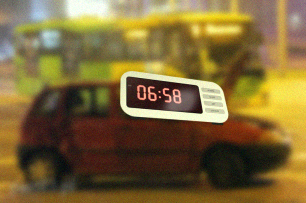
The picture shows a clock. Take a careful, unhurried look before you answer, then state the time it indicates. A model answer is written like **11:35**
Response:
**6:58**
